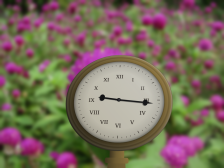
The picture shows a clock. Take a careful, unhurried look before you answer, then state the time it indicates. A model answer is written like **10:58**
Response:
**9:16**
